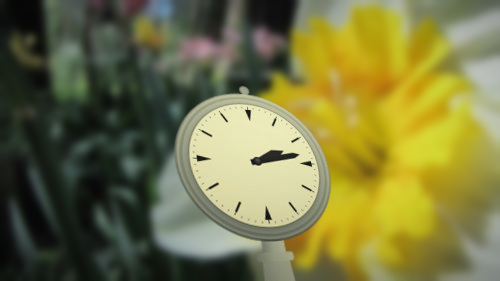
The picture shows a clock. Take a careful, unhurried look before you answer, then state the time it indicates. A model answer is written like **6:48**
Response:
**2:13**
